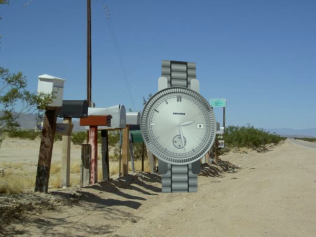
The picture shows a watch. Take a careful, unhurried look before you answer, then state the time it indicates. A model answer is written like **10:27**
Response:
**2:28**
